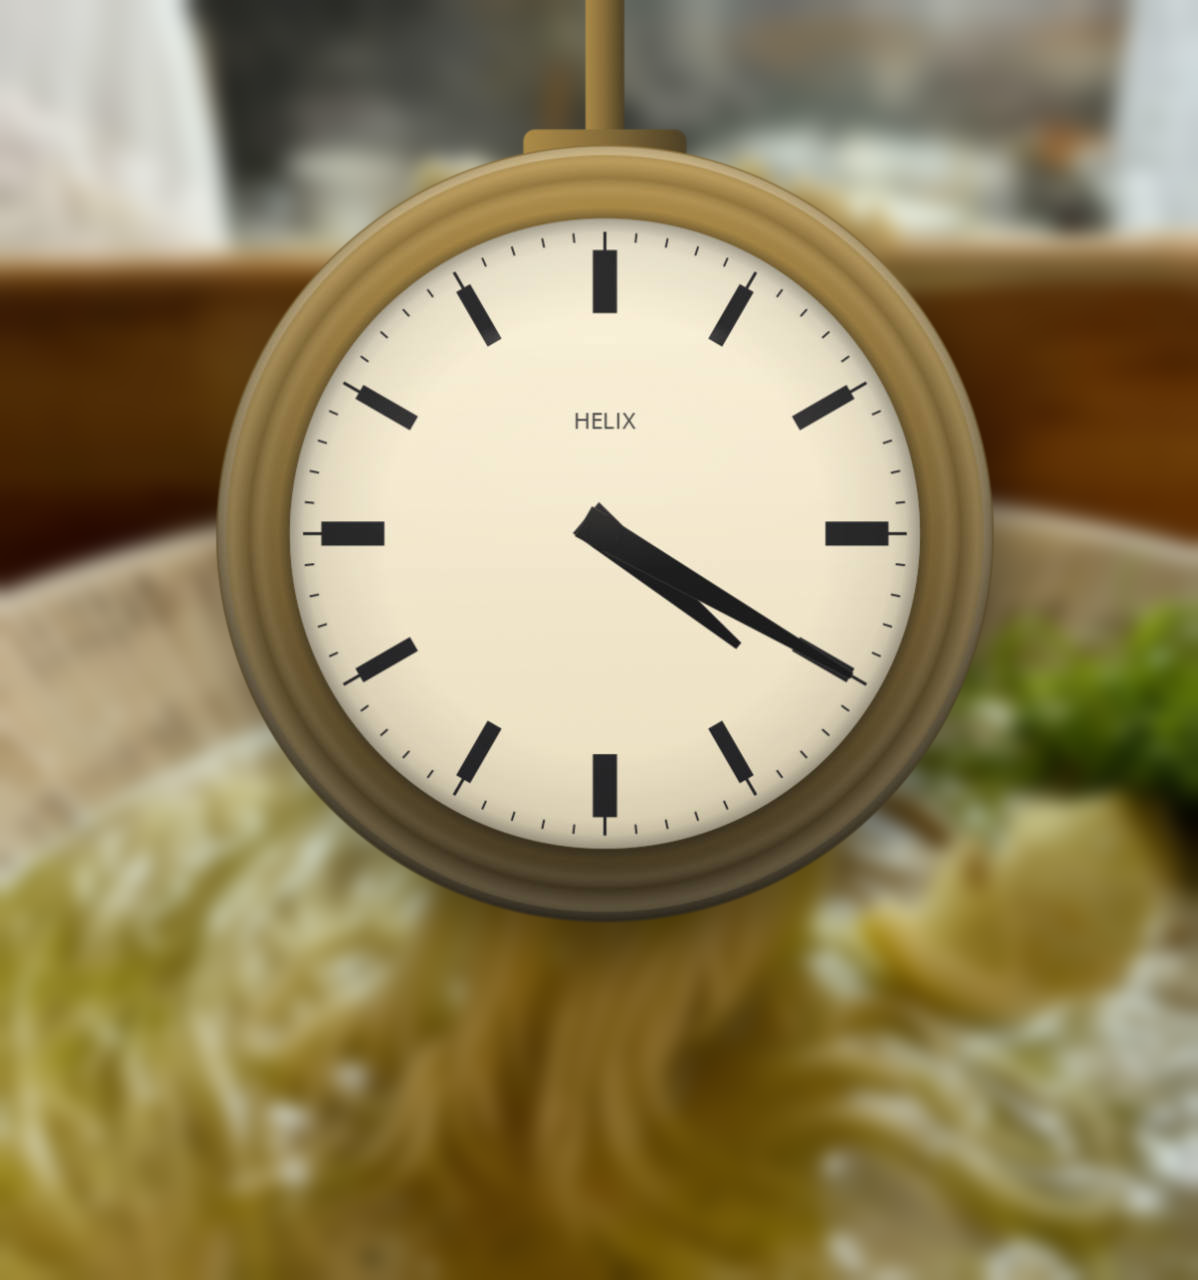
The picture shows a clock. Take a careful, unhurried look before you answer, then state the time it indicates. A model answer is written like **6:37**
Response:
**4:20**
